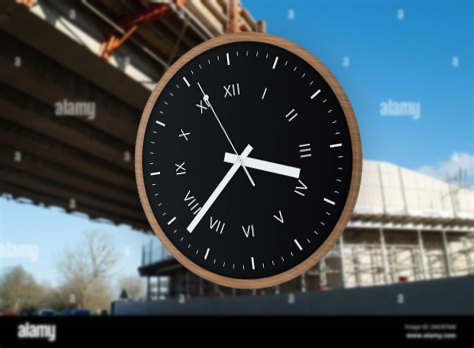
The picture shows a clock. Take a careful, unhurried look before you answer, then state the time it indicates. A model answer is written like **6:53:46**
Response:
**3:37:56**
